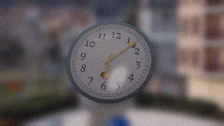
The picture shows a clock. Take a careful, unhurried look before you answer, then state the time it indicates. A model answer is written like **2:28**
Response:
**6:07**
